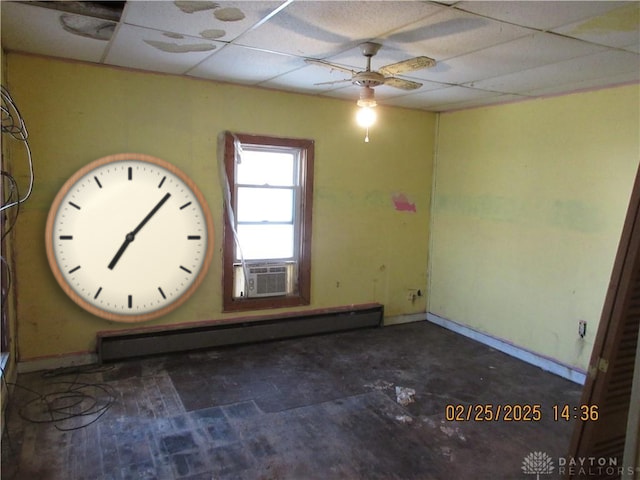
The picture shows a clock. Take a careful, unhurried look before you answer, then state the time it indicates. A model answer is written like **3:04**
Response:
**7:07**
